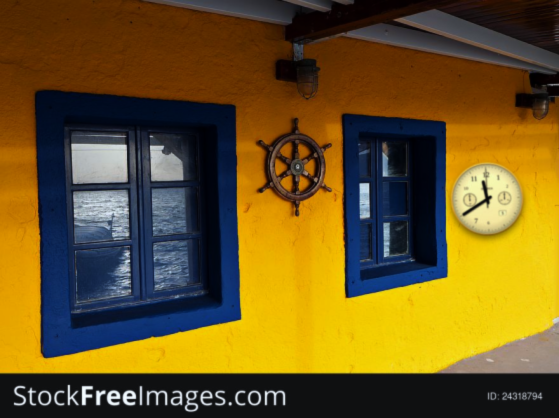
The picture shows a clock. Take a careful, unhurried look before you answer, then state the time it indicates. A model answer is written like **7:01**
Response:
**11:40**
